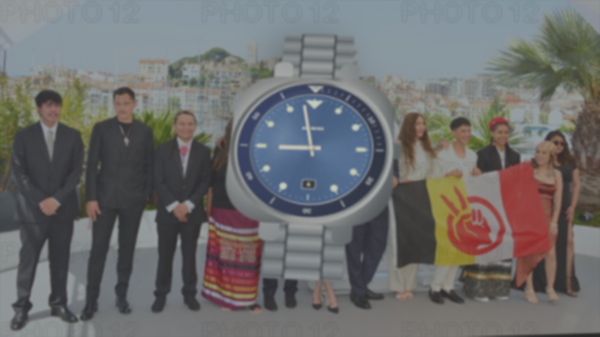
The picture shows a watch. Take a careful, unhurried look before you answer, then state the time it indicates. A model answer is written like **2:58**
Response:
**8:58**
